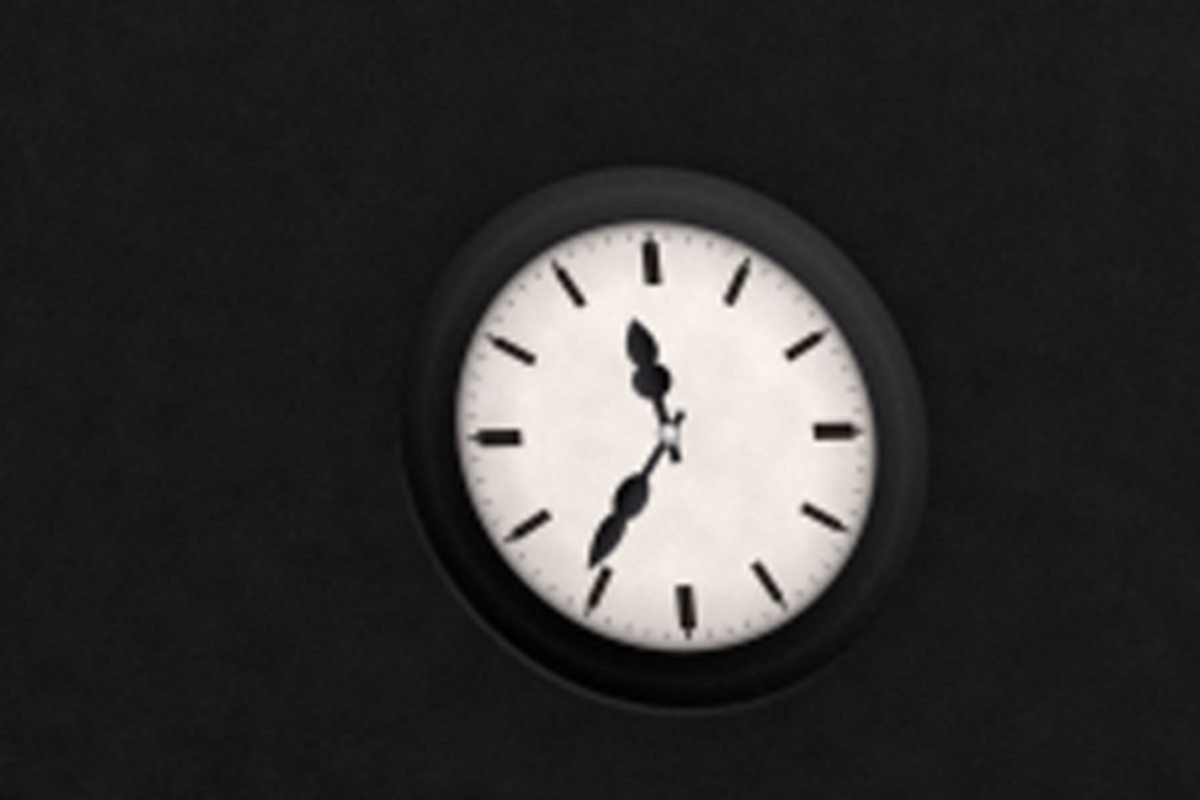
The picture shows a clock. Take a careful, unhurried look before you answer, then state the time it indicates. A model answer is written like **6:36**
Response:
**11:36**
